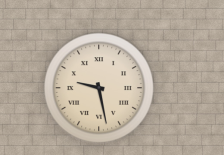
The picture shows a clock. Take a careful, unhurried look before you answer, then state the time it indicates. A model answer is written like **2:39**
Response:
**9:28**
